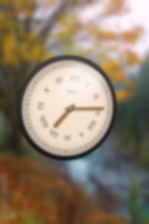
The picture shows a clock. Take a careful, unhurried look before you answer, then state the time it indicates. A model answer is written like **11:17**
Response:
**7:14**
